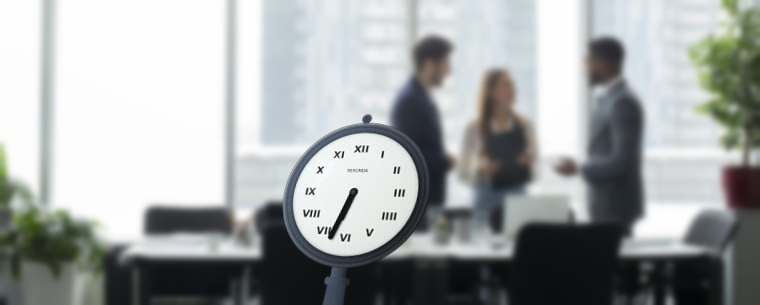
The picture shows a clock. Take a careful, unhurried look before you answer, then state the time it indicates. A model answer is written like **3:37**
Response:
**6:33**
